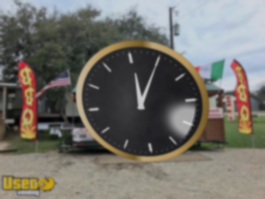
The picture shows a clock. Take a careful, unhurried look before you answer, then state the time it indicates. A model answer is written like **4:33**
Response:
**12:05**
